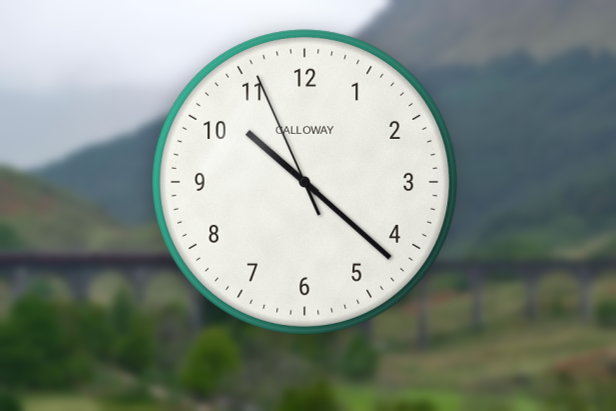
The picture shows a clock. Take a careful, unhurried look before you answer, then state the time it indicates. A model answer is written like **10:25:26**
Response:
**10:21:56**
